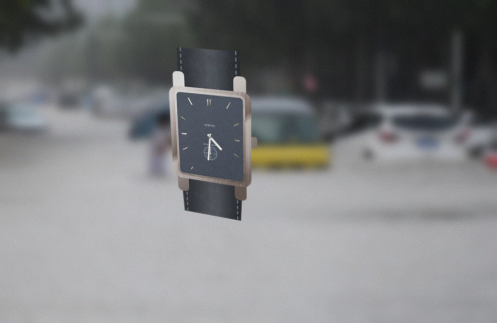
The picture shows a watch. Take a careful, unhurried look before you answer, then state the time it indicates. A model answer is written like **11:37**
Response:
**4:31**
